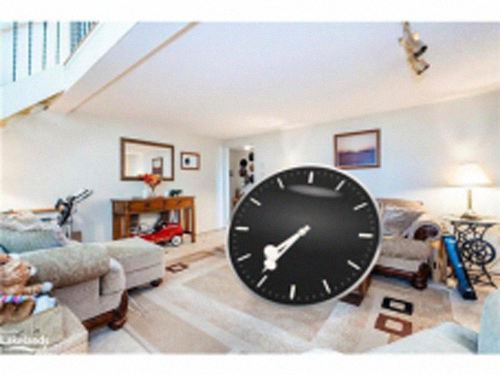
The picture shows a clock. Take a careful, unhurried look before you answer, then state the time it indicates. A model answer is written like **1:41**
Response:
**7:36**
